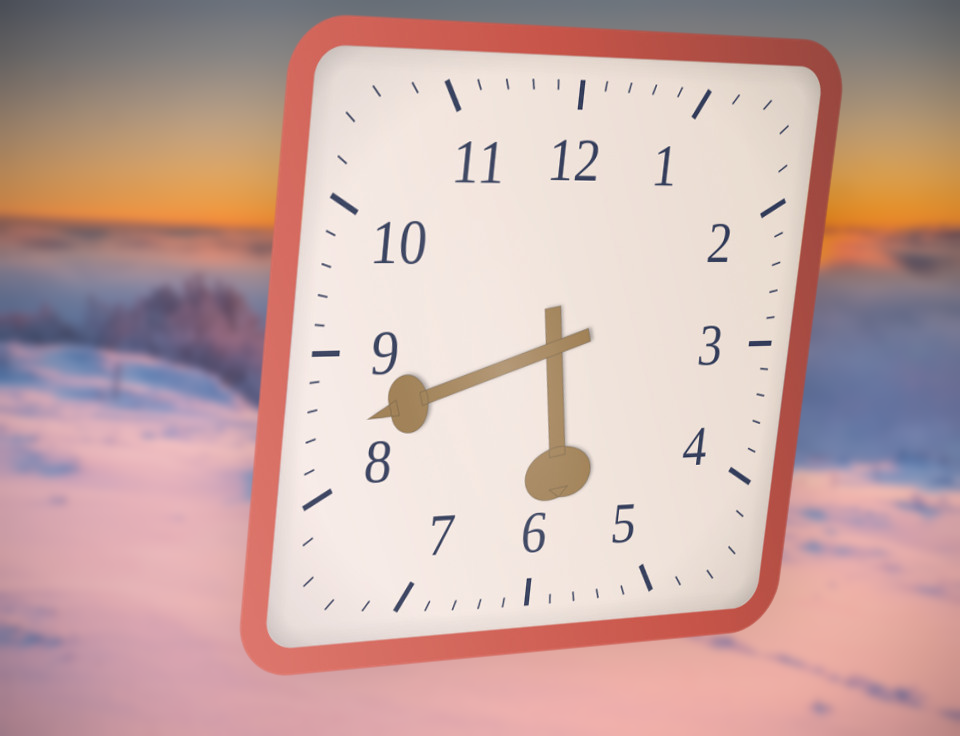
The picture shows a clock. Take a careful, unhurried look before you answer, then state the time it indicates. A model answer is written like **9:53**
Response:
**5:42**
